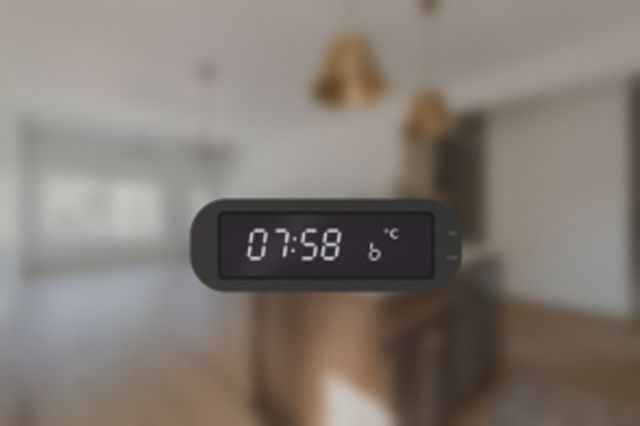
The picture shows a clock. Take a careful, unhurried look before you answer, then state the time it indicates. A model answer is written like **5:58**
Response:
**7:58**
